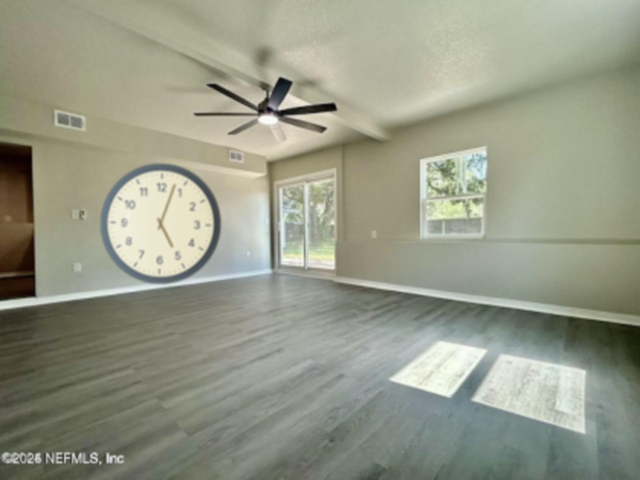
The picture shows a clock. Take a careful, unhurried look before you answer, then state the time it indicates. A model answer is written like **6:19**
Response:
**5:03**
